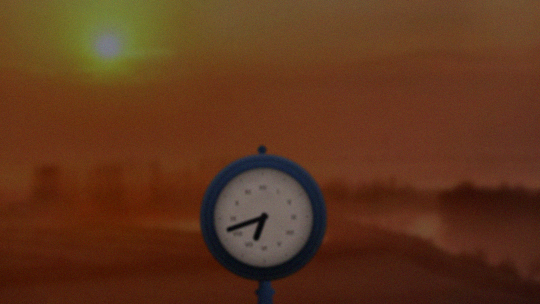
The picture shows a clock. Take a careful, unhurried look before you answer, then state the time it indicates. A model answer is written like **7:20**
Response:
**6:42**
